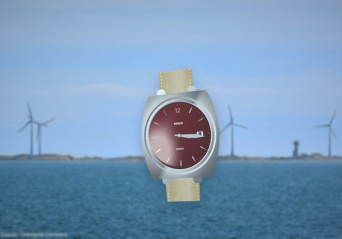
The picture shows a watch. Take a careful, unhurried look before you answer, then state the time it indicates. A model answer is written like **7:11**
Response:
**3:16**
